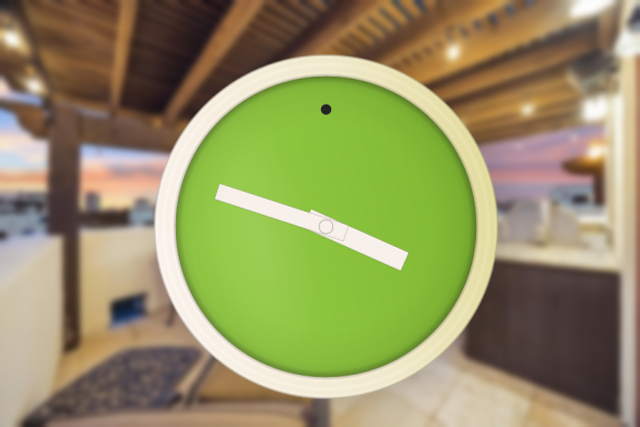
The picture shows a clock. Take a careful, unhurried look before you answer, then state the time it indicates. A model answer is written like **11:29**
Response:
**3:48**
